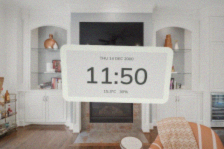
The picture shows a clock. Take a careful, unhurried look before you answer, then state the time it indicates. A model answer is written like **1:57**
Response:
**11:50**
